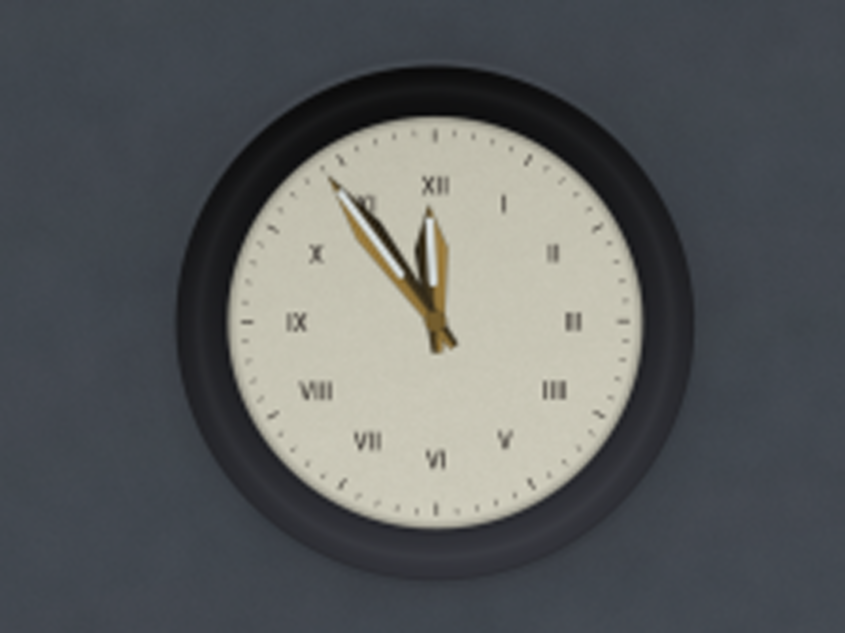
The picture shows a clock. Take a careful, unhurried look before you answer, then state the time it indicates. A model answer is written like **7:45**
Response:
**11:54**
